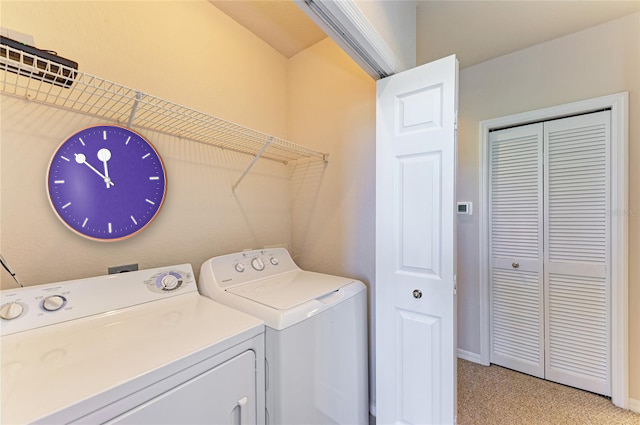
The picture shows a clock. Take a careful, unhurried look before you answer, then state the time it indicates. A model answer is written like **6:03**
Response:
**11:52**
